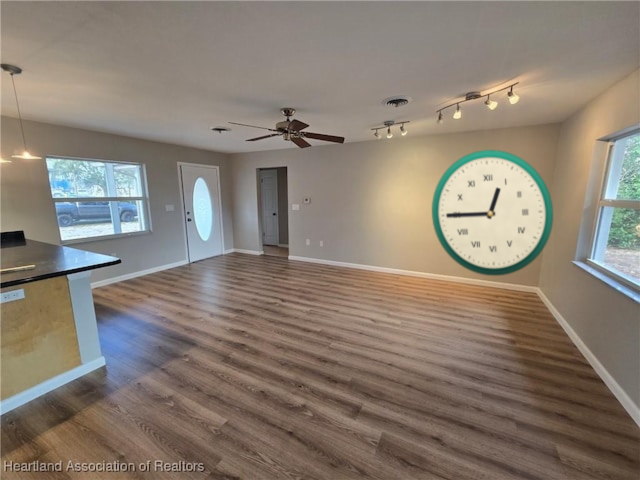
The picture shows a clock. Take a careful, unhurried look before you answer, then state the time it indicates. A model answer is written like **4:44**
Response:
**12:45**
